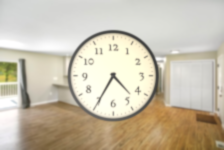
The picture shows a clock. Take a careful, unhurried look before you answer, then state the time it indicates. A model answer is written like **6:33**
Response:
**4:35**
